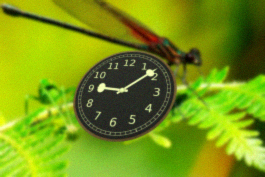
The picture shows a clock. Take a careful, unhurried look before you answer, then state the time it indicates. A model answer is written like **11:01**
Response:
**9:08**
